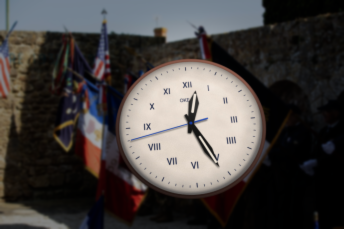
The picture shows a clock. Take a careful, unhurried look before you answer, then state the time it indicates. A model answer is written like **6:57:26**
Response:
**12:25:43**
